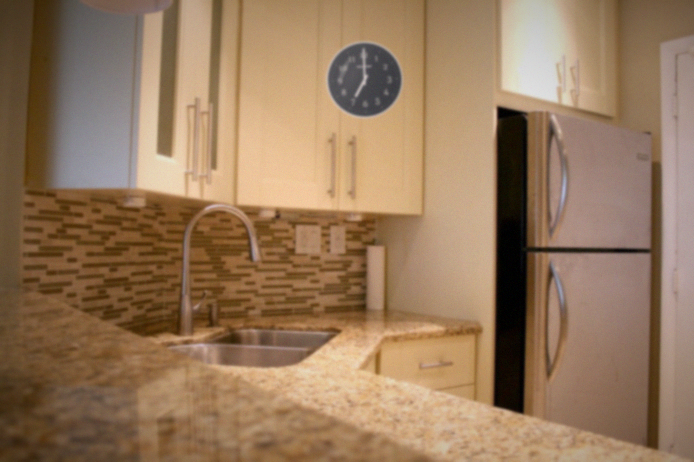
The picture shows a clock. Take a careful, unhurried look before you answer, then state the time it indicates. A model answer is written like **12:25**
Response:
**7:00**
